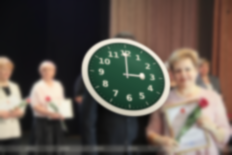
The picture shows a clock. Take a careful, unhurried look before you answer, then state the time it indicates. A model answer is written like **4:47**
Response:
**3:00**
